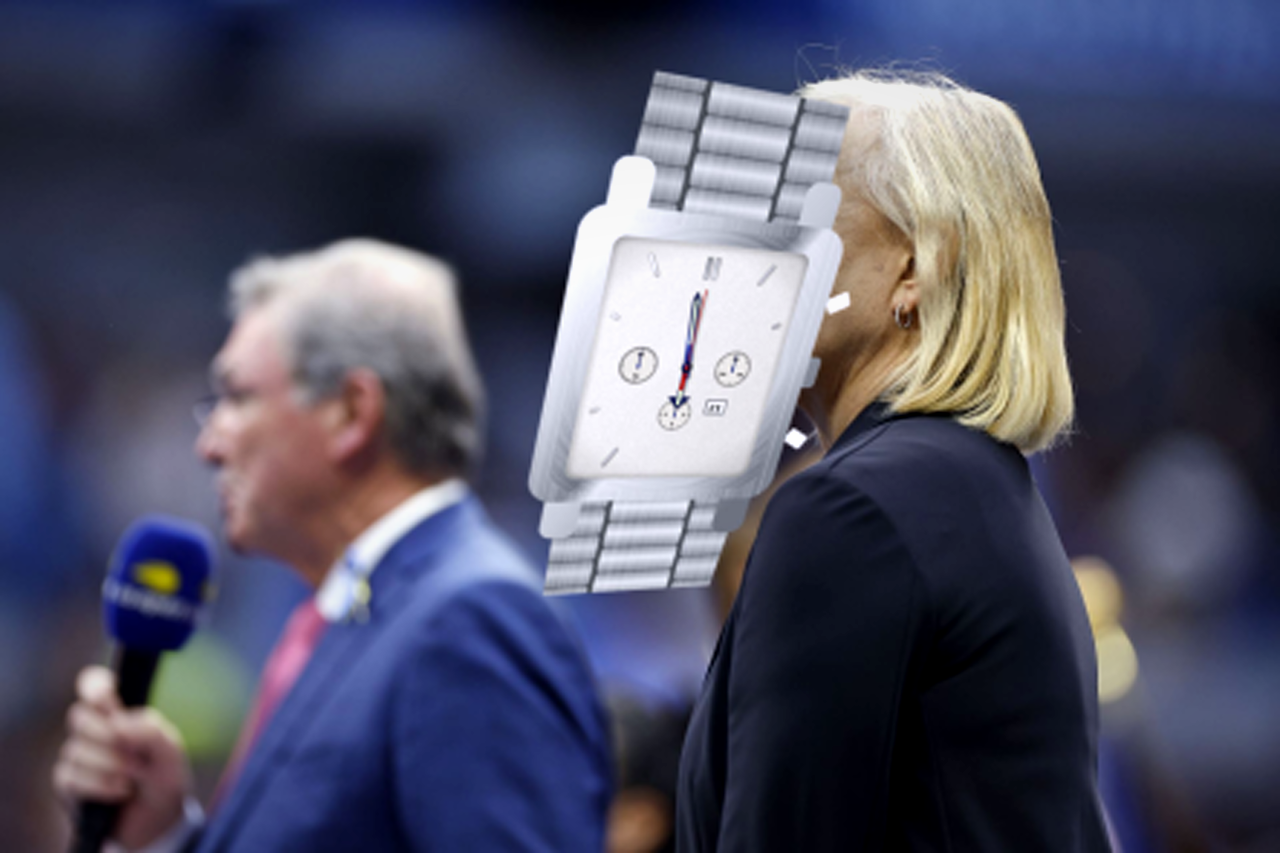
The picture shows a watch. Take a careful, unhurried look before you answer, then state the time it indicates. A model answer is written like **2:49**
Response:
**5:59**
